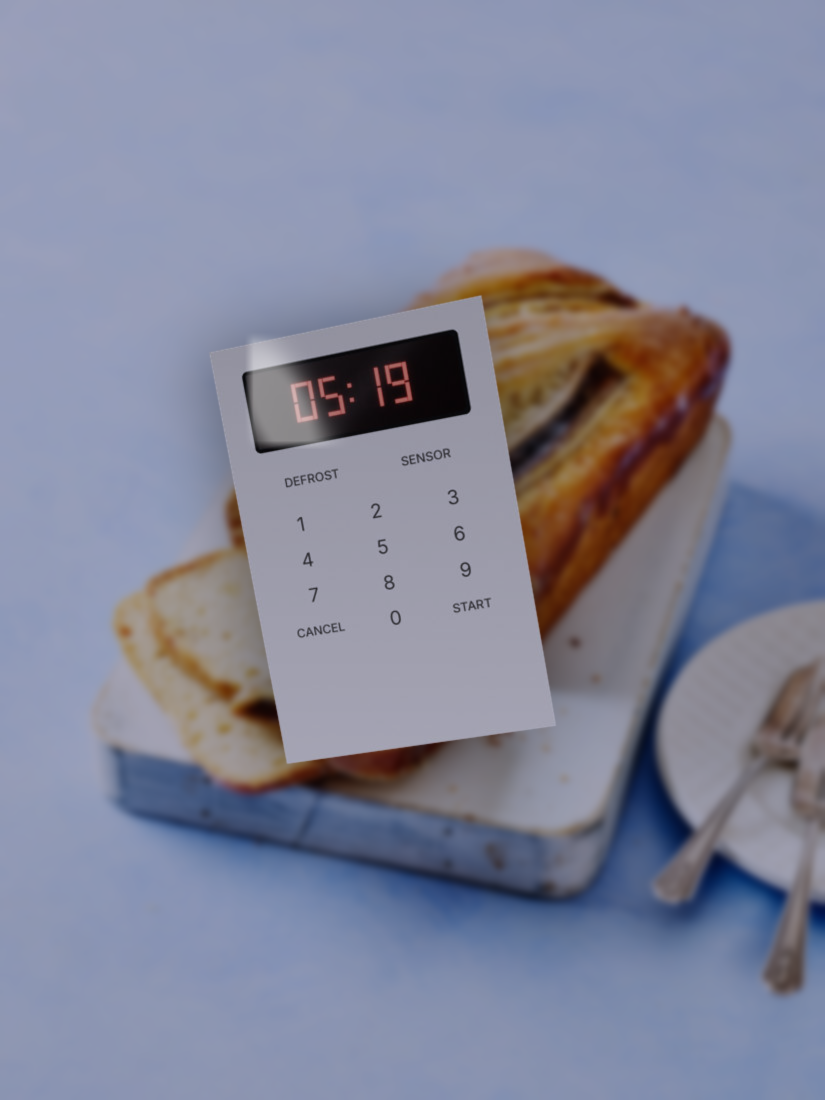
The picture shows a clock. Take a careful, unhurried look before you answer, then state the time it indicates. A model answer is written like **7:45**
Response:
**5:19**
